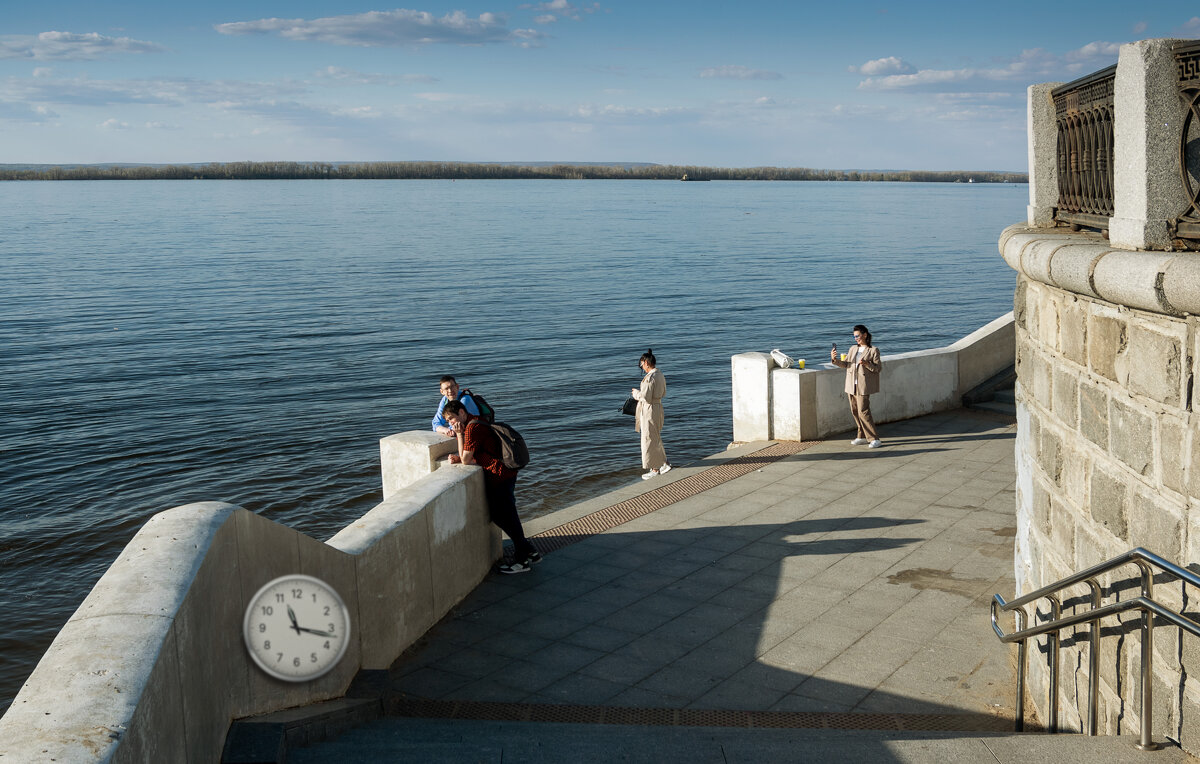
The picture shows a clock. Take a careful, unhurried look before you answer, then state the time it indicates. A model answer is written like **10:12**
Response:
**11:17**
